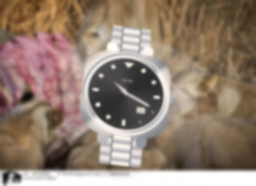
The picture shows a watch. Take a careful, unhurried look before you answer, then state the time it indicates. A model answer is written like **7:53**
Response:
**10:19**
